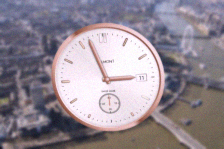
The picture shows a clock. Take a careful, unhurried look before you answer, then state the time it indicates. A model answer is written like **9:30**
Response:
**2:57**
